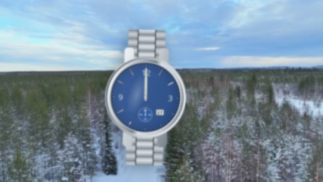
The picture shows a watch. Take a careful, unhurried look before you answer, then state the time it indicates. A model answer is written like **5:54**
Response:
**12:00**
